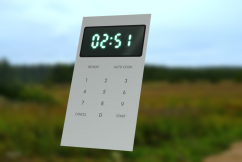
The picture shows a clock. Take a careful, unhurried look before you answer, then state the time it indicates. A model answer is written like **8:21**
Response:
**2:51**
